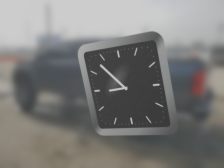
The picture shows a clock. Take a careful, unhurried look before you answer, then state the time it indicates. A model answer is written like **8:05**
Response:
**8:53**
